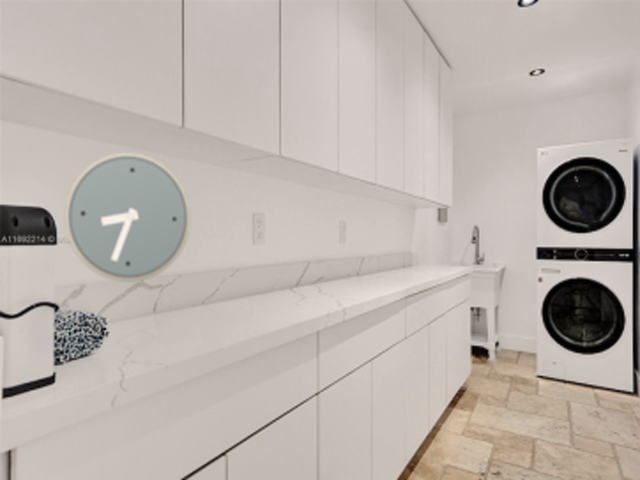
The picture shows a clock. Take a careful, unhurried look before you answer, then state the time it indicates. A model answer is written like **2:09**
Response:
**8:33**
